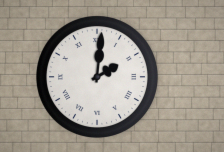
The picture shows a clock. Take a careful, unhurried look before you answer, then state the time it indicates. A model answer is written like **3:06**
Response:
**2:01**
